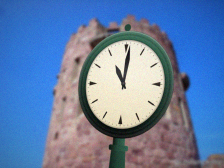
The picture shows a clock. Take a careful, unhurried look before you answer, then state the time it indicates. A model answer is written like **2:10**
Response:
**11:01**
